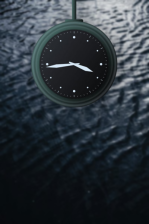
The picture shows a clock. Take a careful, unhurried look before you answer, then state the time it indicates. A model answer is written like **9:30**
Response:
**3:44**
